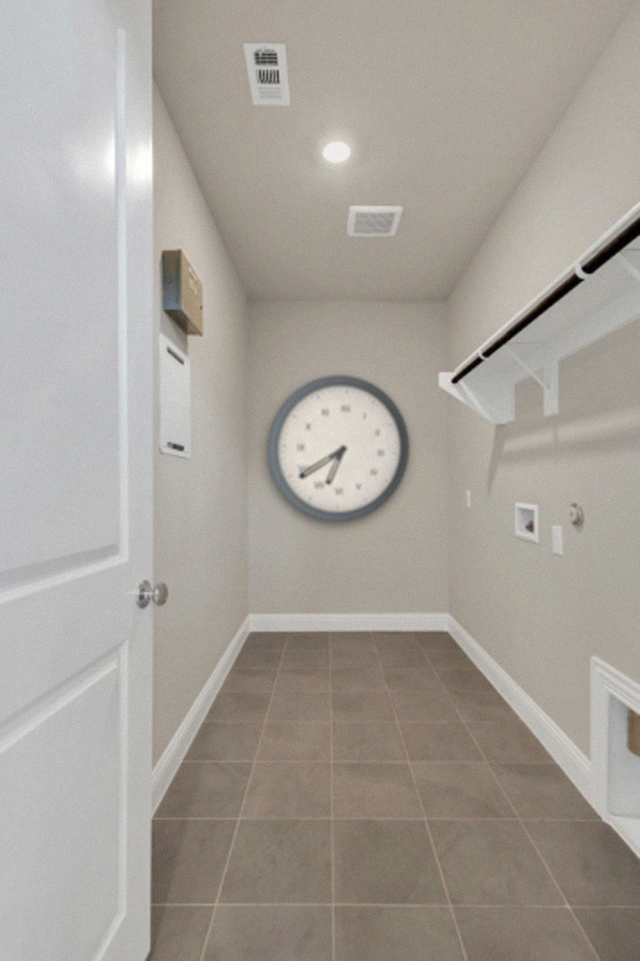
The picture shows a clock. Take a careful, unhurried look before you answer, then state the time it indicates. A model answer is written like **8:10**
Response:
**6:39**
